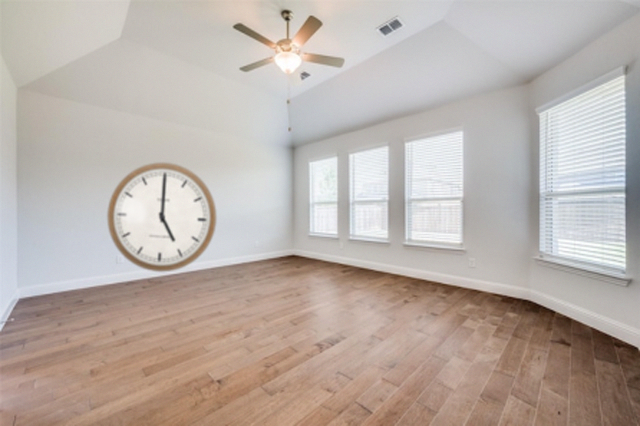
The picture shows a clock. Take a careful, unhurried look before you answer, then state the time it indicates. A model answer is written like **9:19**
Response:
**5:00**
